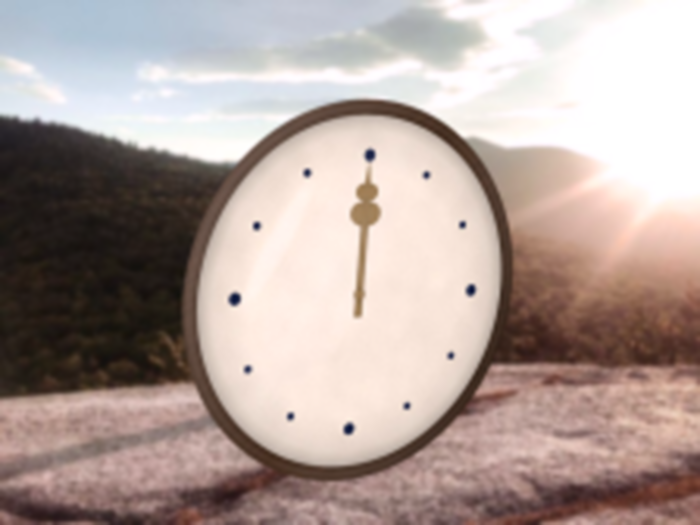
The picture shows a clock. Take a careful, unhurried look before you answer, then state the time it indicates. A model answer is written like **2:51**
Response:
**12:00**
